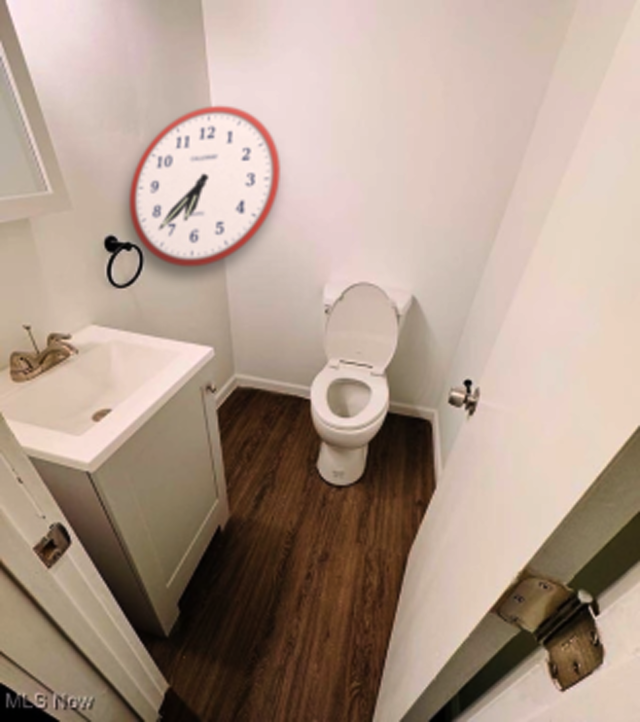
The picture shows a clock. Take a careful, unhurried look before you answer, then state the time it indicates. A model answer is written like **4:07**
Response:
**6:37**
